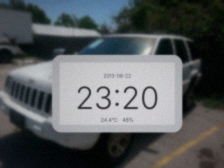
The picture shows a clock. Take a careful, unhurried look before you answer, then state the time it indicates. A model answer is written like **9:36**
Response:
**23:20**
